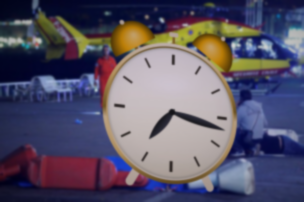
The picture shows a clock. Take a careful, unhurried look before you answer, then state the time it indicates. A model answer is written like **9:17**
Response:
**7:17**
